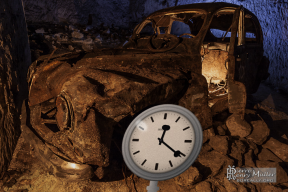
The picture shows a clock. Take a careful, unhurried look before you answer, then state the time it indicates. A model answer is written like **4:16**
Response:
**12:21**
